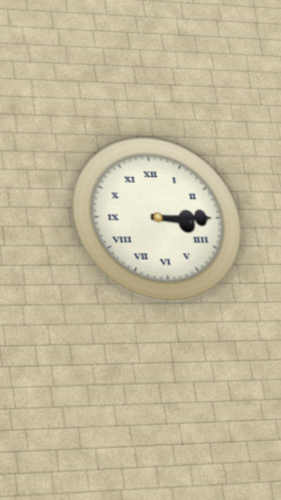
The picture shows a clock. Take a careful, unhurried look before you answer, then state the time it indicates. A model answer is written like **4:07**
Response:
**3:15**
